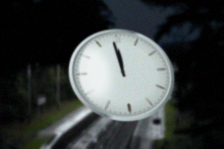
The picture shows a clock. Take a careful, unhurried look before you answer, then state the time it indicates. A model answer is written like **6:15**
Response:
**11:59**
